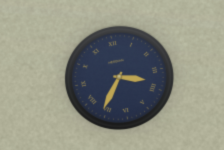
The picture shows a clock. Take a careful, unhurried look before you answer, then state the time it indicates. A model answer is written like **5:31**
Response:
**3:36**
